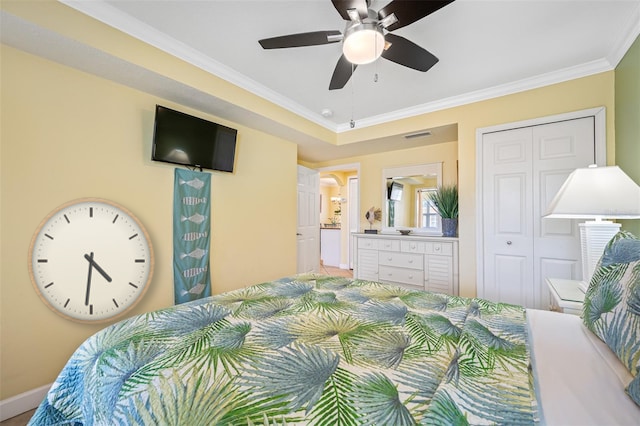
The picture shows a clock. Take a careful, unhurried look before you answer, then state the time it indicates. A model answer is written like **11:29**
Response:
**4:31**
